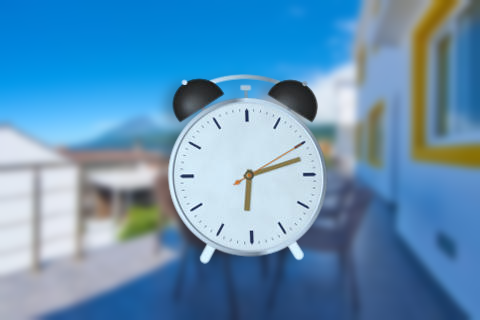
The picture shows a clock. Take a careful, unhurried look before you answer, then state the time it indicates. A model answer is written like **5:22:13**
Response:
**6:12:10**
